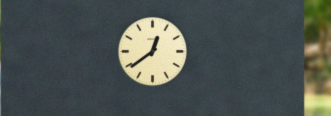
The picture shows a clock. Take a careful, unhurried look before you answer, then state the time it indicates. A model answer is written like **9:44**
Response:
**12:39**
